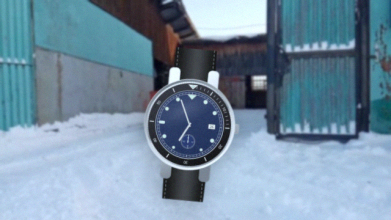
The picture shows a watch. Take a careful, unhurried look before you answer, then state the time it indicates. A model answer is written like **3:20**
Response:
**6:56**
